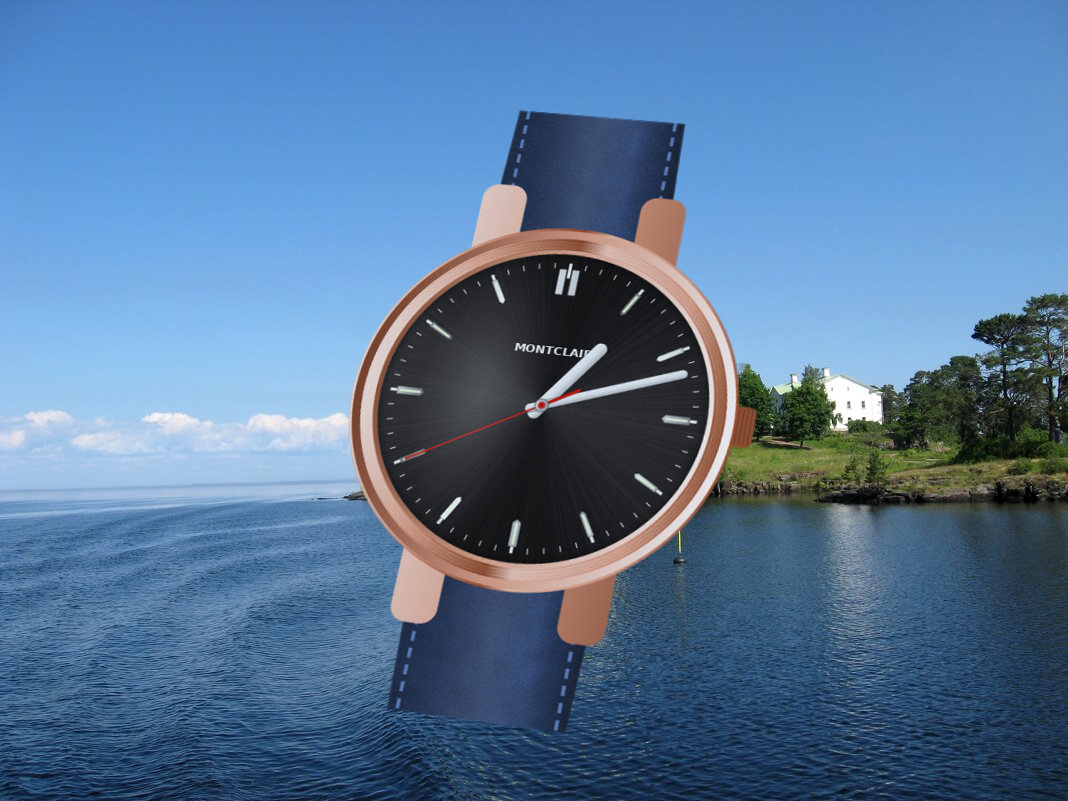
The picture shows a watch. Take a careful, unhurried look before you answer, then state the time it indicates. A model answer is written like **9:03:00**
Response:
**1:11:40**
